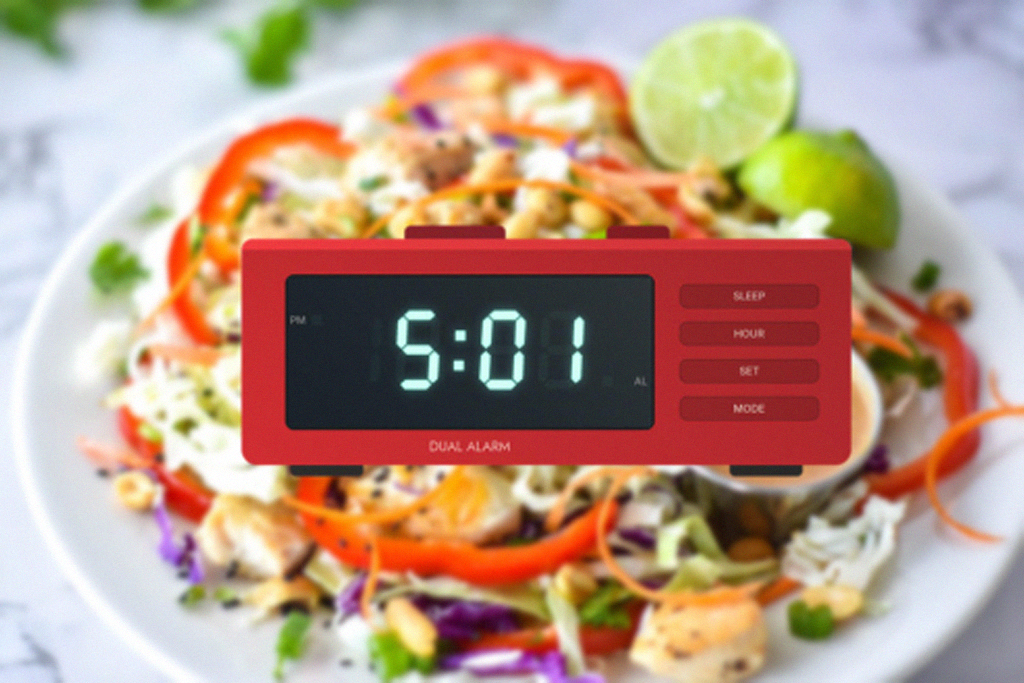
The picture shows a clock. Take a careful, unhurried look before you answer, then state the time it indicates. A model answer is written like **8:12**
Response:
**5:01**
